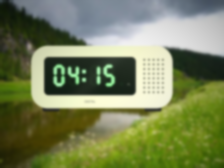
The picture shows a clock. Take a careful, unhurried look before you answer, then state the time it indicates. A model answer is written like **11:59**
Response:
**4:15**
